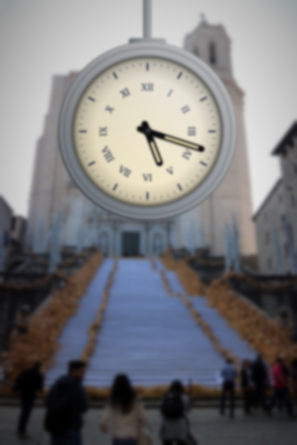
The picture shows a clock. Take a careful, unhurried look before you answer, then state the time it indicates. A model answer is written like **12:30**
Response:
**5:18**
